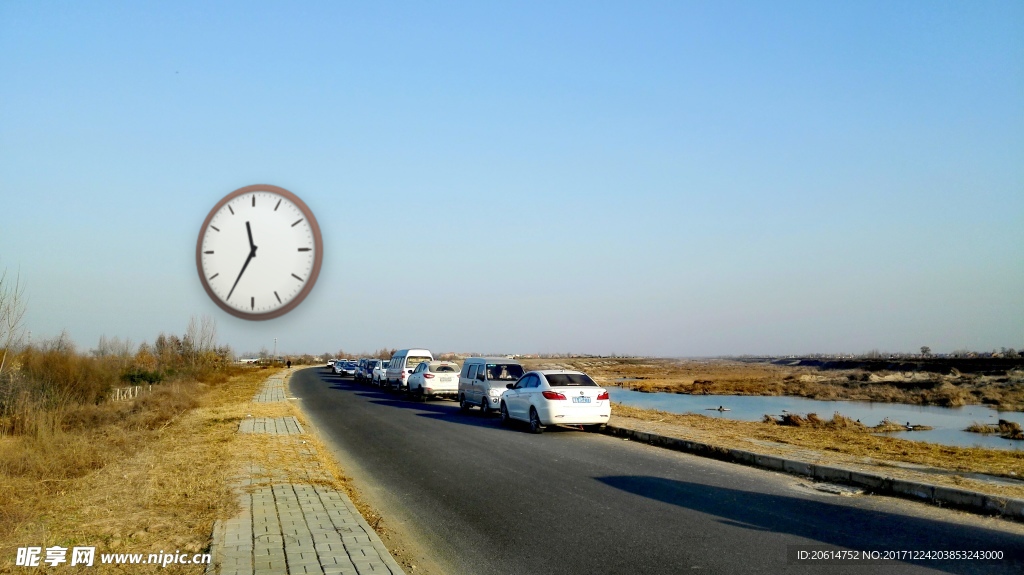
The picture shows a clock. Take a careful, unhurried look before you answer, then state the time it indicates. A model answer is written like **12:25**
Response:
**11:35**
